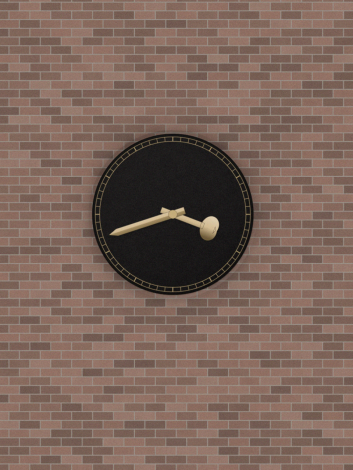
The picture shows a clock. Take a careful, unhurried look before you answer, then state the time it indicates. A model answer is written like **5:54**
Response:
**3:42**
